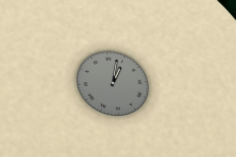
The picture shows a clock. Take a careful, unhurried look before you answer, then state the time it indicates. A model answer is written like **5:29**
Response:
**1:03**
